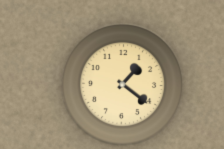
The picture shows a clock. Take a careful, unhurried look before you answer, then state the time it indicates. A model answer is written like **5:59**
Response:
**1:21**
